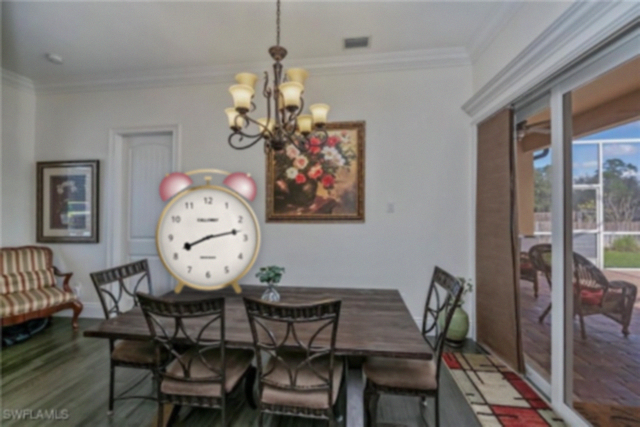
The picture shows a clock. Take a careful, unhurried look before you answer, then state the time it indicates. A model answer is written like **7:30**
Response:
**8:13**
